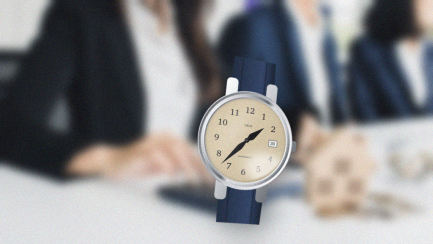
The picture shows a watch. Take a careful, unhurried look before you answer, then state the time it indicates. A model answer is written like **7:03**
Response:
**1:37**
